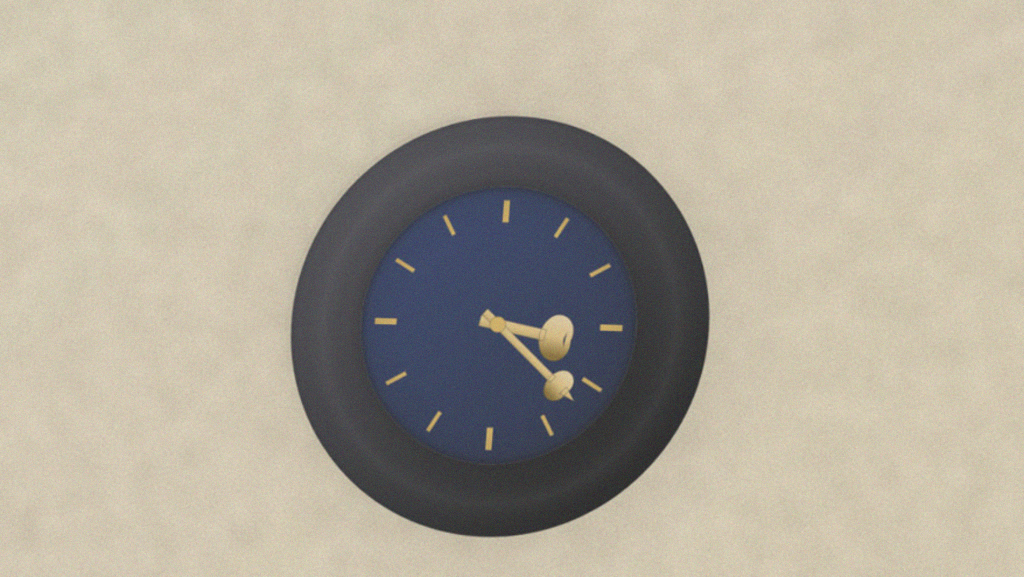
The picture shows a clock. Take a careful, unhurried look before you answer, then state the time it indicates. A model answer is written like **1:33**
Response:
**3:22**
